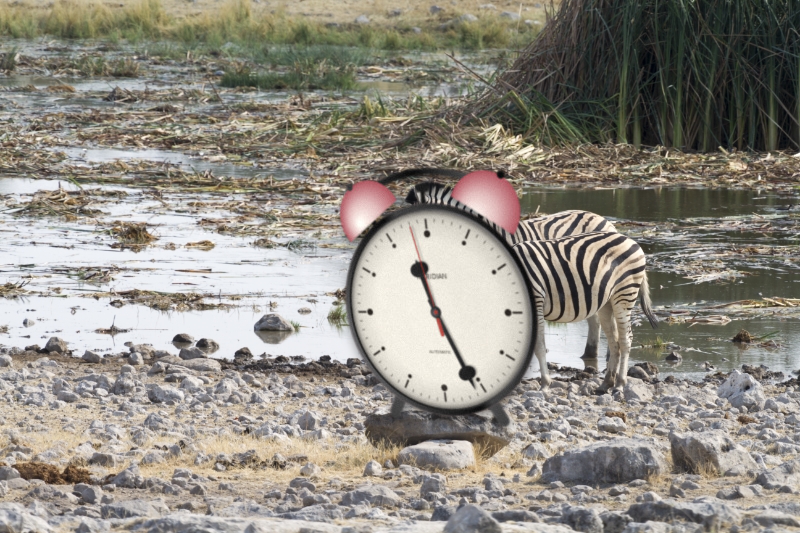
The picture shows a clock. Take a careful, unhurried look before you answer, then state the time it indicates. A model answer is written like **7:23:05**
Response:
**11:25:58**
